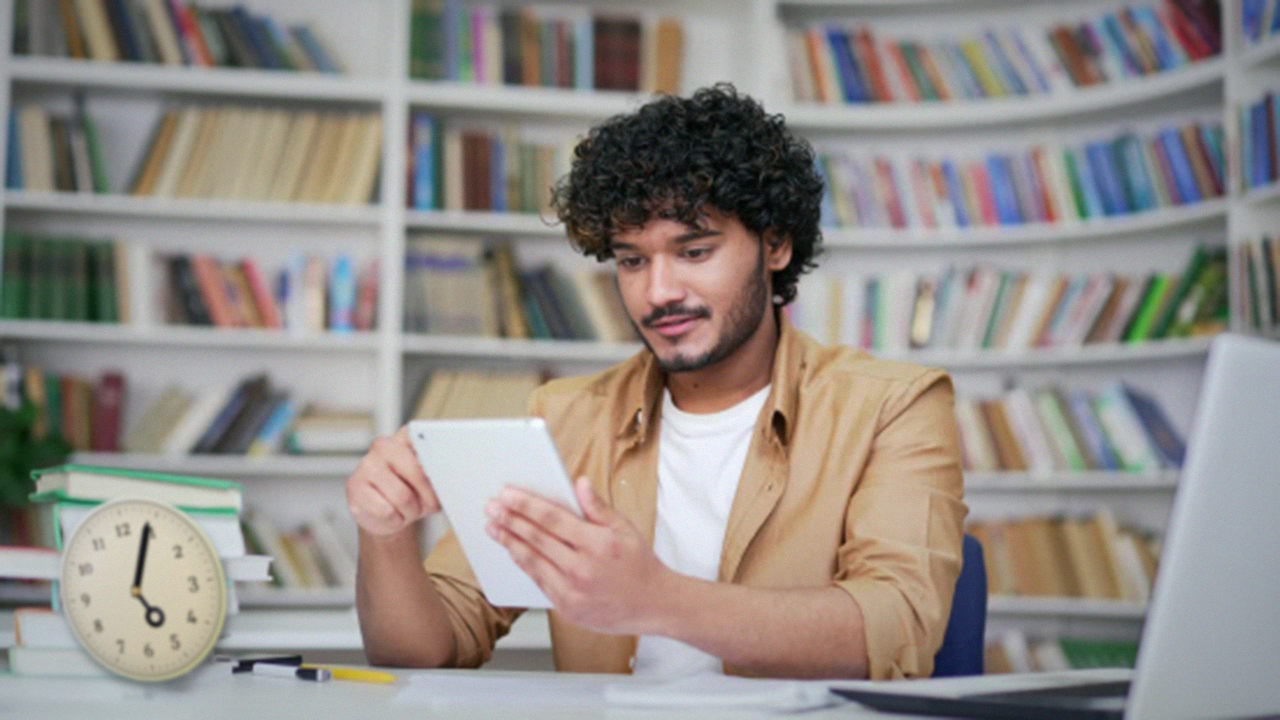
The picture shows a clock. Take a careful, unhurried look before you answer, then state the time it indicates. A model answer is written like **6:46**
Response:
**5:04**
